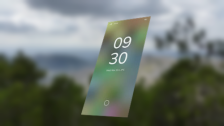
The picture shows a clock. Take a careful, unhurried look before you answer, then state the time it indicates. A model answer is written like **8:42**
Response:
**9:30**
